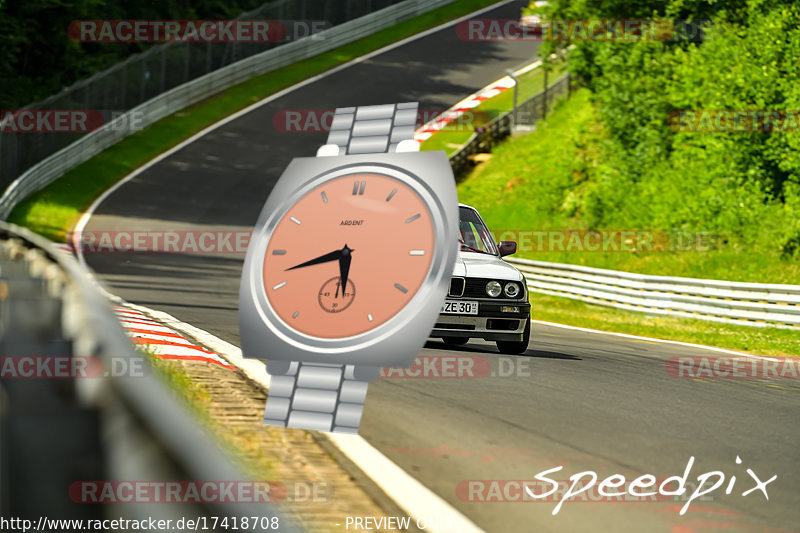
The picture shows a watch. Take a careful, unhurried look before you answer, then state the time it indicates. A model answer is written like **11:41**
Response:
**5:42**
